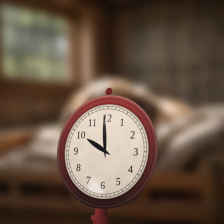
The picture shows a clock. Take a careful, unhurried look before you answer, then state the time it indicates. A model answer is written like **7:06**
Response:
**9:59**
